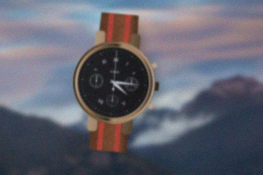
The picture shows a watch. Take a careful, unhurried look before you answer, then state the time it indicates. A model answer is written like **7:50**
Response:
**4:15**
